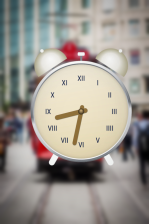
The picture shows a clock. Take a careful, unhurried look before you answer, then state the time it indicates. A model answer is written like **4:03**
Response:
**8:32**
